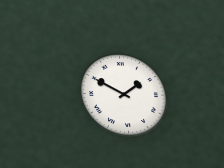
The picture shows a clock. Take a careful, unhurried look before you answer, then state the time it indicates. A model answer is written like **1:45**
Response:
**1:50**
